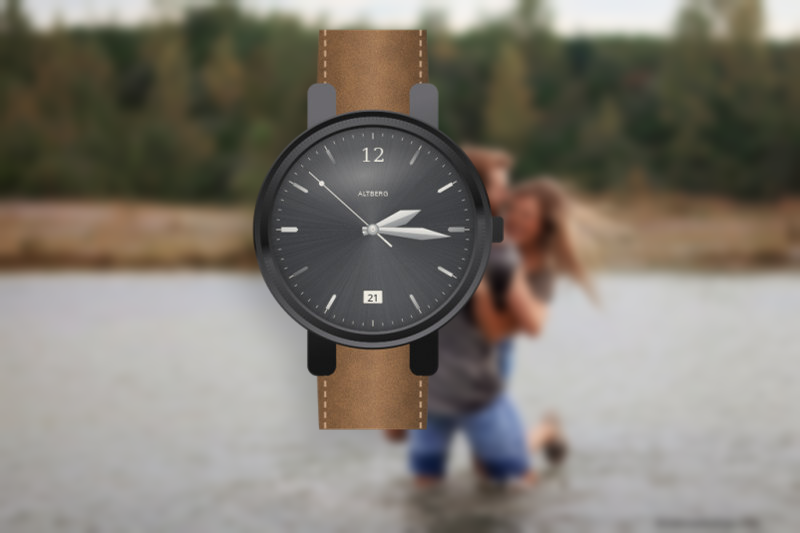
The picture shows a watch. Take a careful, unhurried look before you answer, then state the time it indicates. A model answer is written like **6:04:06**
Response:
**2:15:52**
